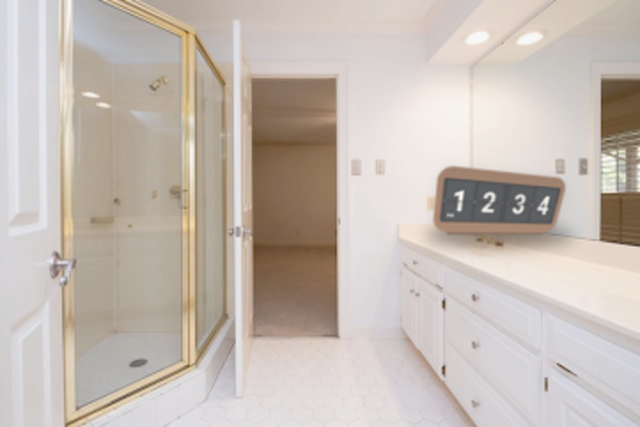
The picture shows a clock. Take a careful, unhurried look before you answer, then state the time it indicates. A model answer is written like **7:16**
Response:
**12:34**
